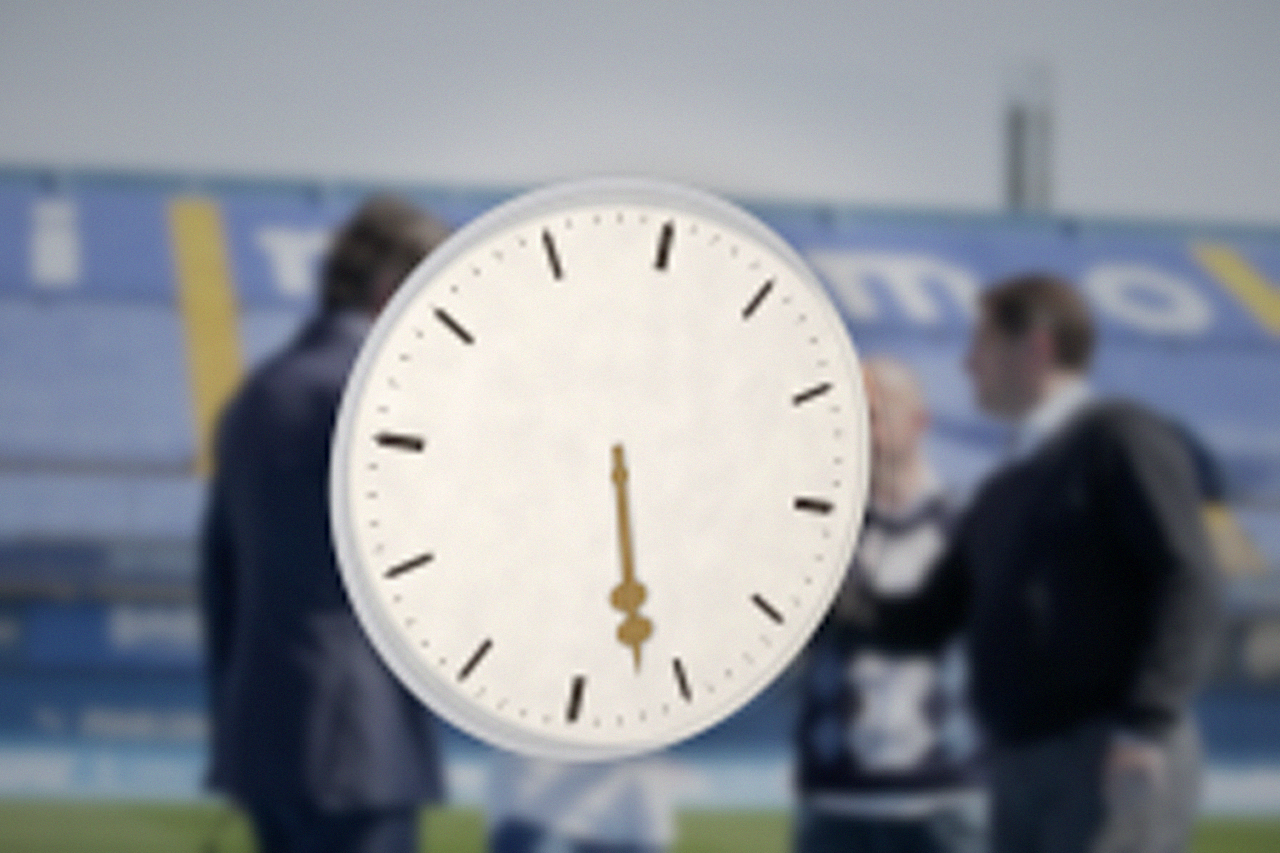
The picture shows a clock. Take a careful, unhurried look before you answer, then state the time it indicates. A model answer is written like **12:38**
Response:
**5:27**
